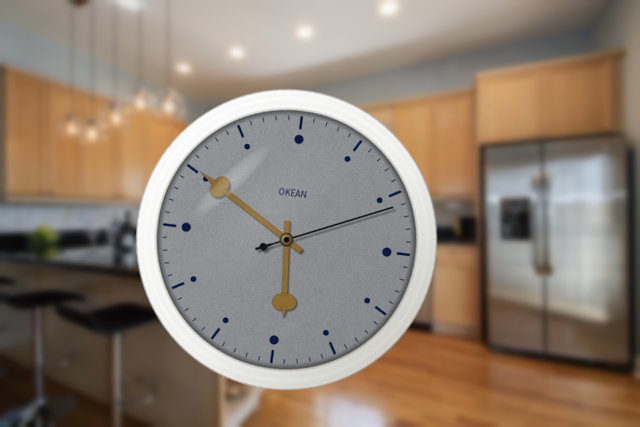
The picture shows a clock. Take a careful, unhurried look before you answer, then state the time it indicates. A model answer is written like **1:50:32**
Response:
**5:50:11**
